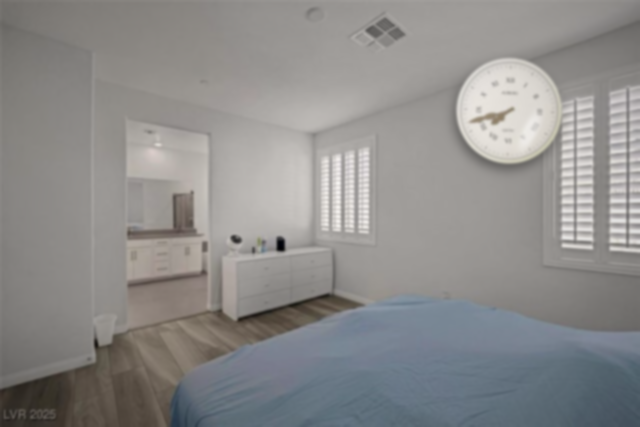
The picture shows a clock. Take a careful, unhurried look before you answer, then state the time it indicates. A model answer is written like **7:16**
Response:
**7:42**
